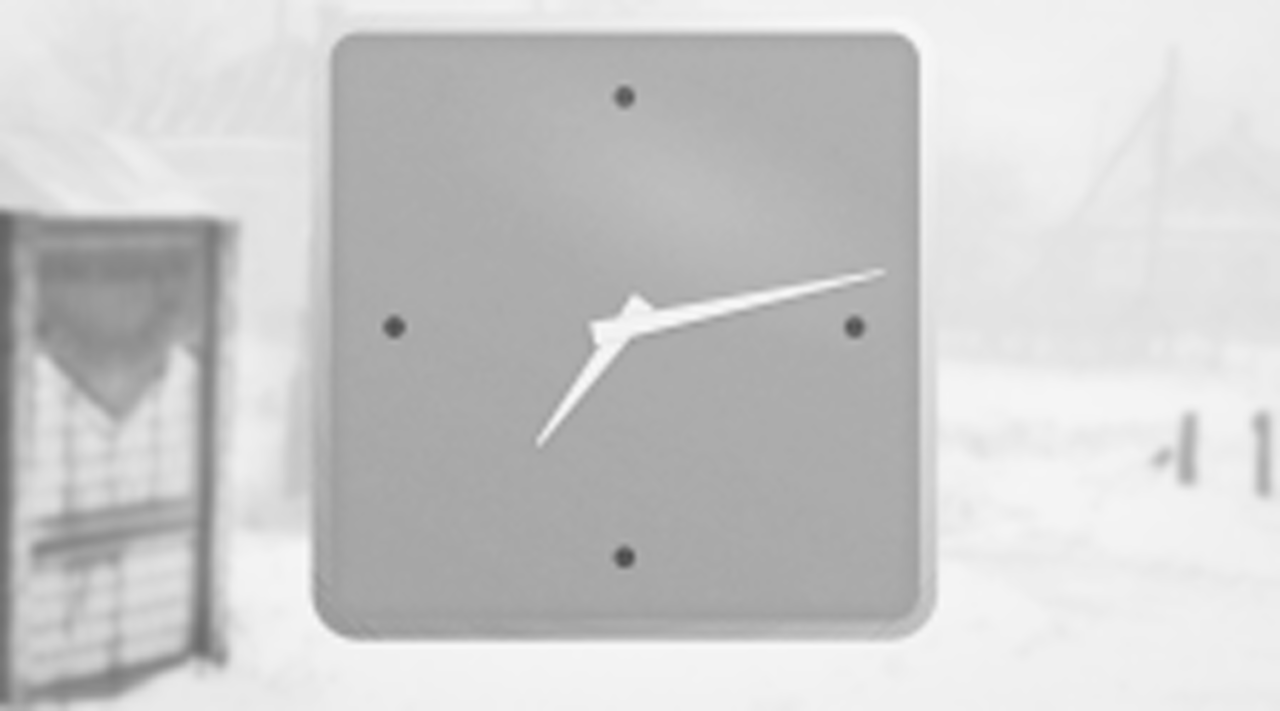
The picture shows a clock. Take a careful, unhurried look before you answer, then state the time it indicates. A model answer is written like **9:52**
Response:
**7:13**
